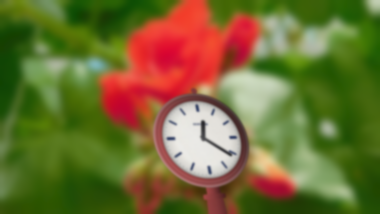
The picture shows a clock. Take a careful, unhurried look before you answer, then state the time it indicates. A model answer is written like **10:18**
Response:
**12:21**
